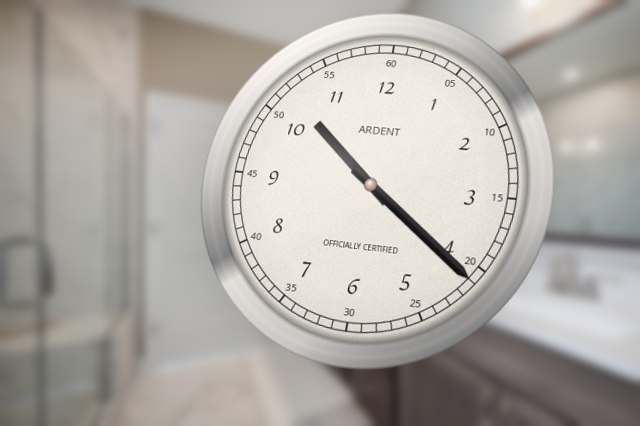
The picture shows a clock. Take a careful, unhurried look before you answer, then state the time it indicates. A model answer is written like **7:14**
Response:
**10:21**
